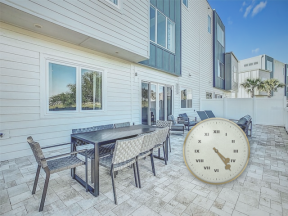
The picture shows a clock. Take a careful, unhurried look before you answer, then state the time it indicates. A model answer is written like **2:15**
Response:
**4:24**
